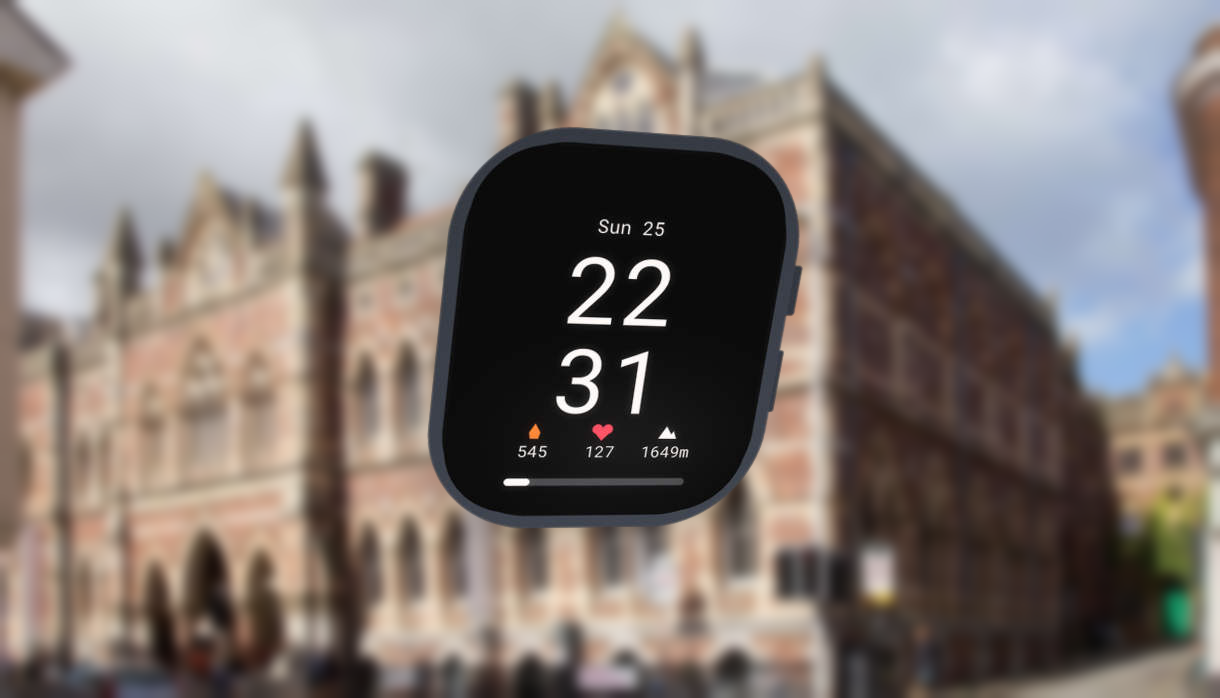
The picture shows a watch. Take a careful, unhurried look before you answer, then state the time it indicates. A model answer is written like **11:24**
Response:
**22:31**
